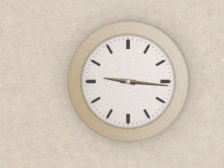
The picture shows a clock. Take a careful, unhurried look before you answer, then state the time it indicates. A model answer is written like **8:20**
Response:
**9:16**
